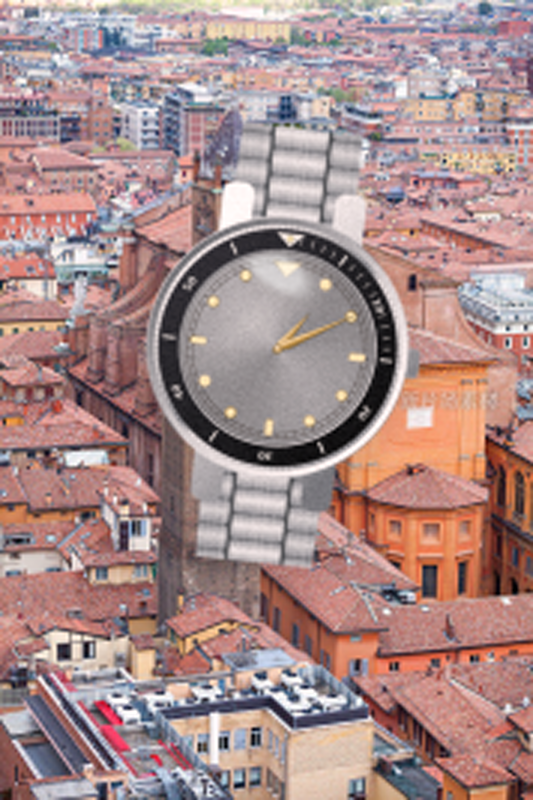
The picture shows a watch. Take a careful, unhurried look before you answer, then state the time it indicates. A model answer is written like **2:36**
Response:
**1:10**
